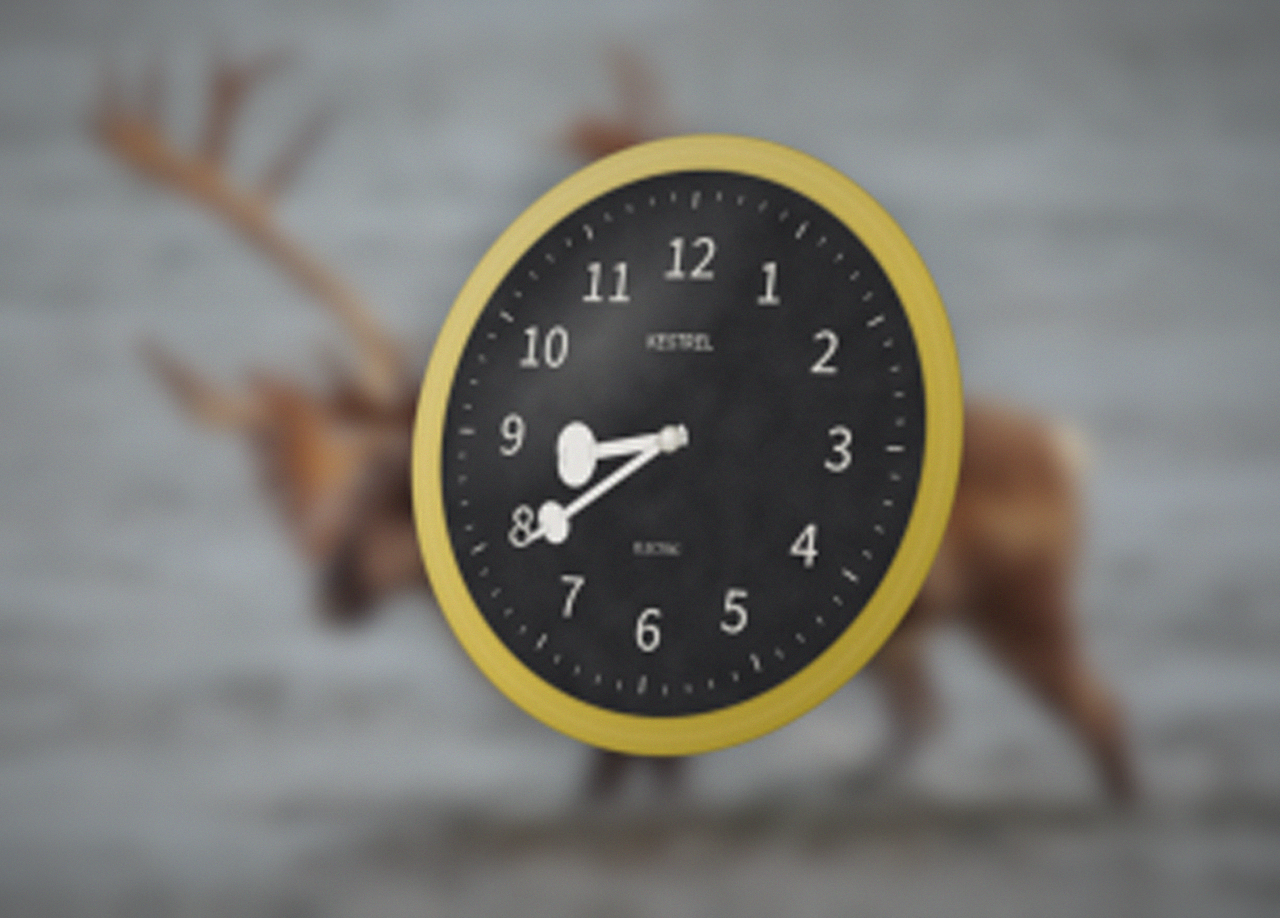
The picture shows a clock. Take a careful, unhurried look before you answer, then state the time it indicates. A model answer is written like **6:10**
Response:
**8:39**
